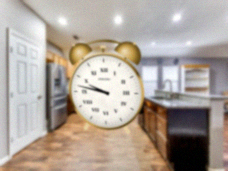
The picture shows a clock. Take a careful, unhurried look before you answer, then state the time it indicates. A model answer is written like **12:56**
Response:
**9:47**
